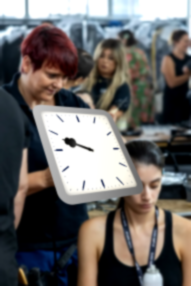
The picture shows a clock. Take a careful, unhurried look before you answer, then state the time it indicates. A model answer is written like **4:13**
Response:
**9:49**
